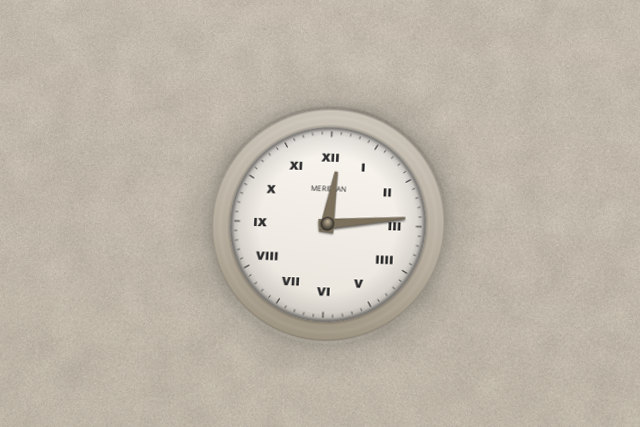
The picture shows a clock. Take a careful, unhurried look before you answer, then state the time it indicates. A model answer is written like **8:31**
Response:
**12:14**
